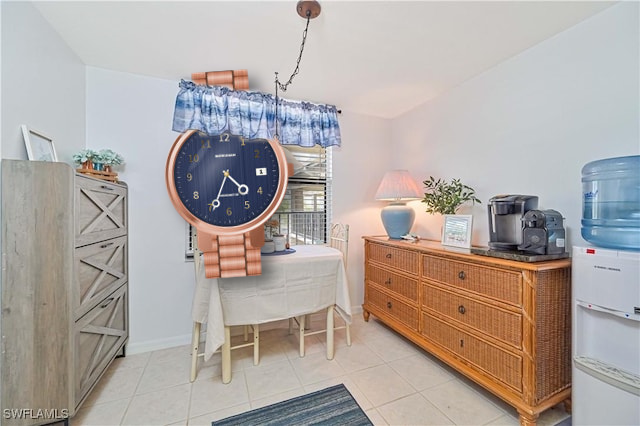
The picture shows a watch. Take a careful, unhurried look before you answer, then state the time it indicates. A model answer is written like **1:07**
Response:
**4:34**
